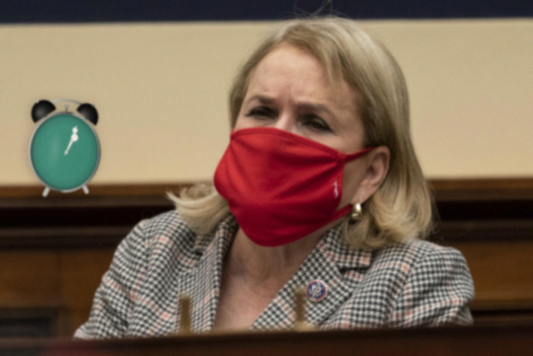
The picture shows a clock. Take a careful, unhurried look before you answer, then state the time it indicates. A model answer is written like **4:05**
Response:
**1:04**
